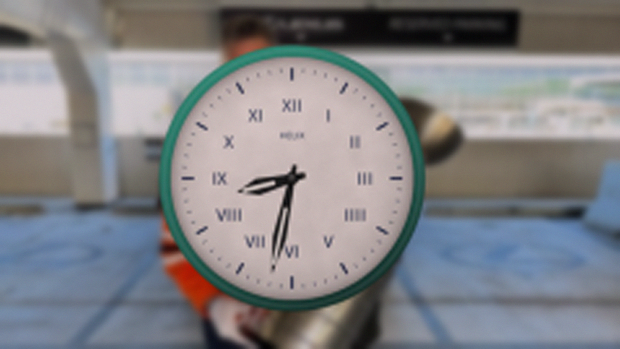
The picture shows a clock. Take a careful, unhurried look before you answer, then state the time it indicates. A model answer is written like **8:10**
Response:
**8:32**
